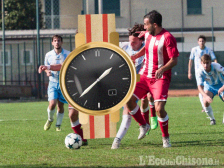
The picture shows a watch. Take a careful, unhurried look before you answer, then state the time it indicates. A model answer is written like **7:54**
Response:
**1:38**
